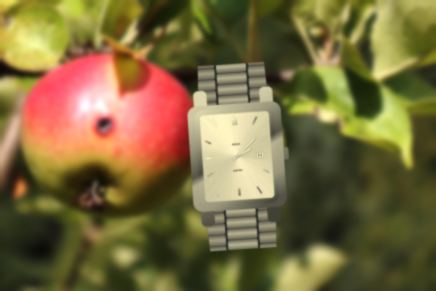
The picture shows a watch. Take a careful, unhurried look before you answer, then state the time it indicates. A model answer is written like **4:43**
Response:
**2:08**
